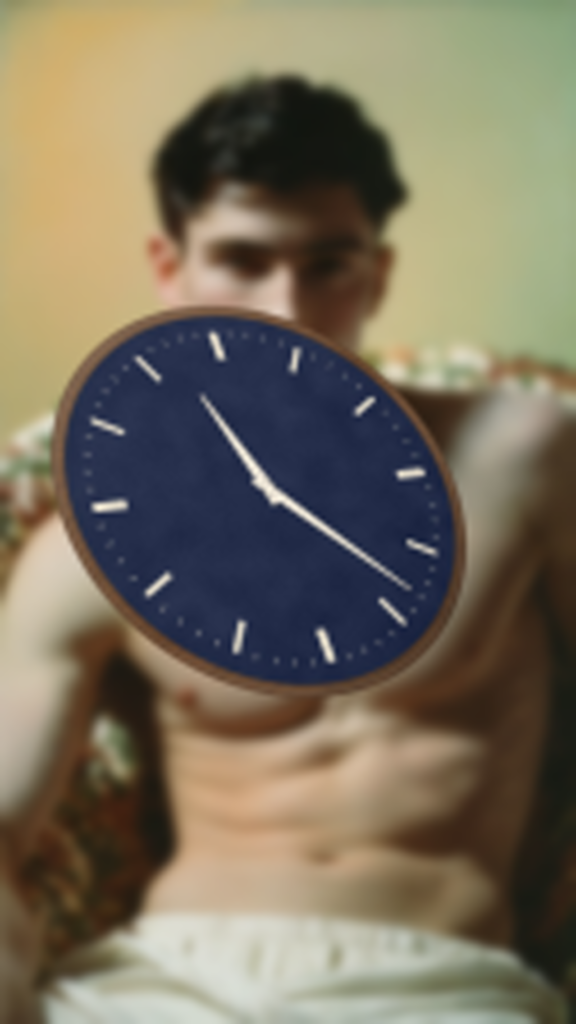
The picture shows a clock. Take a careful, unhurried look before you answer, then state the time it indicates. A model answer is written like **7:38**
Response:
**11:23**
